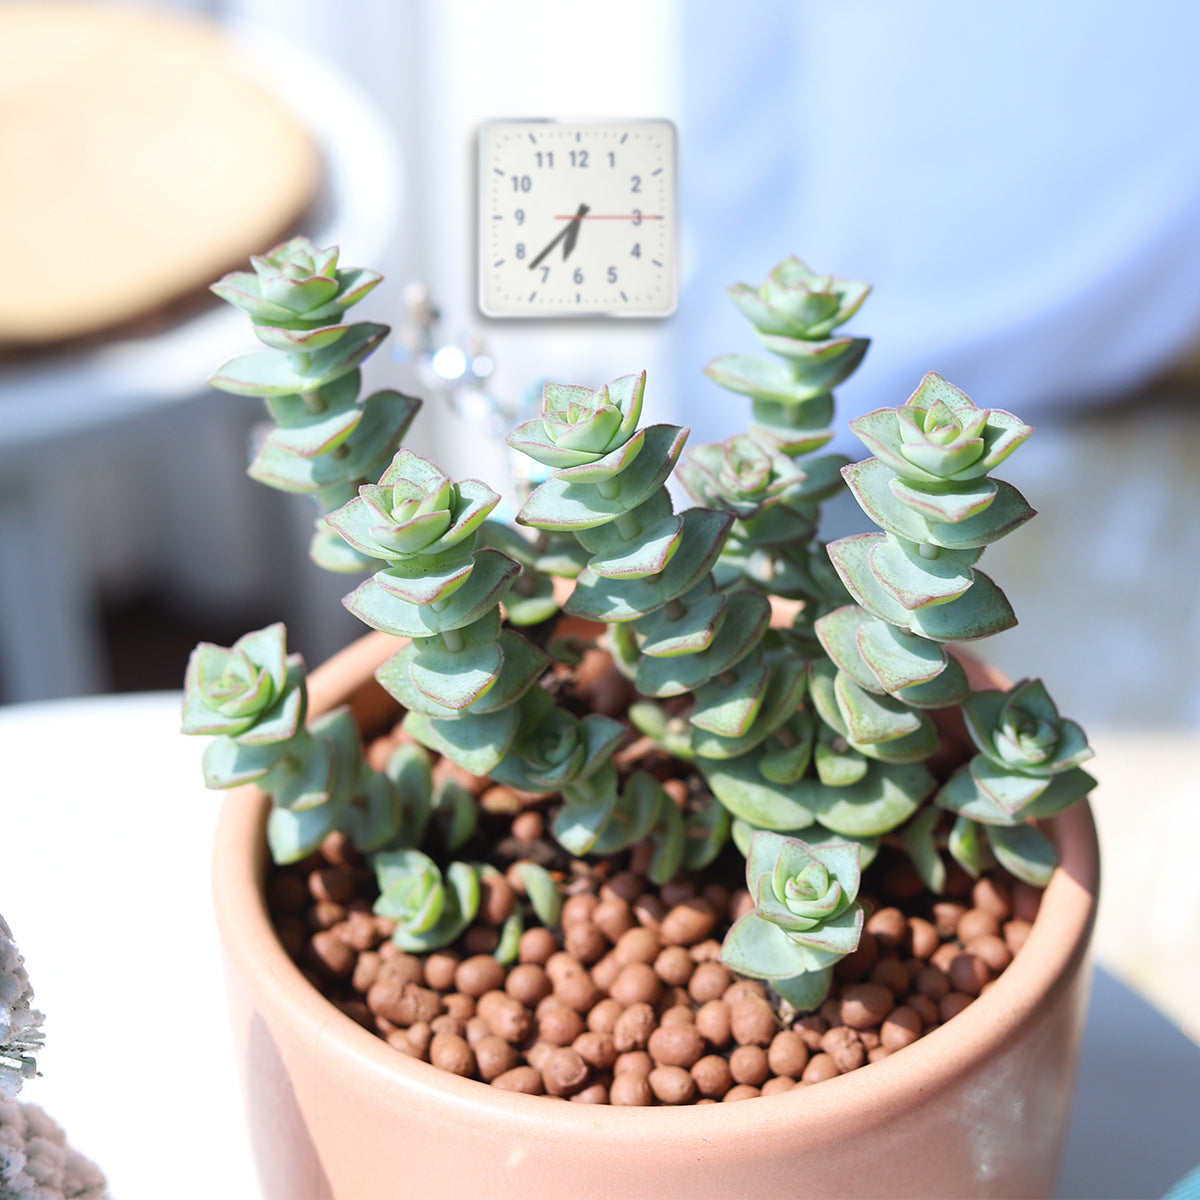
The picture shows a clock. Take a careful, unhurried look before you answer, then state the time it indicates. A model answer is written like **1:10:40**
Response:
**6:37:15**
